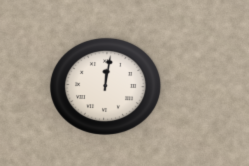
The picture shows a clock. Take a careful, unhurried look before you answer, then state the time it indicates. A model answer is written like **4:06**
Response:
**12:01**
